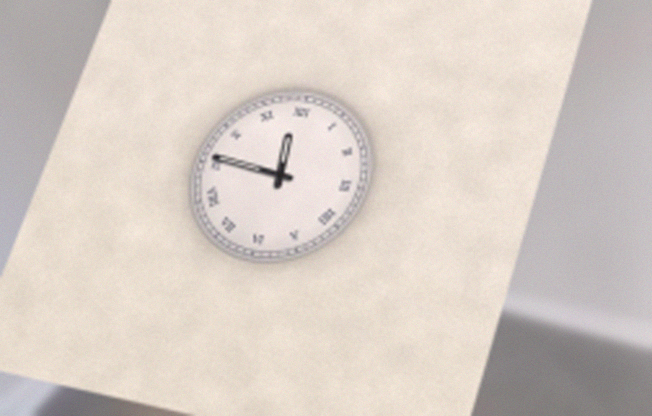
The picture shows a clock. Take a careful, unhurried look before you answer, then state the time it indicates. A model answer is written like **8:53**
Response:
**11:46**
